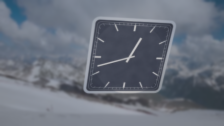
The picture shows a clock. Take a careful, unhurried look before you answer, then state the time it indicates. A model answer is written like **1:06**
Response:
**12:42**
